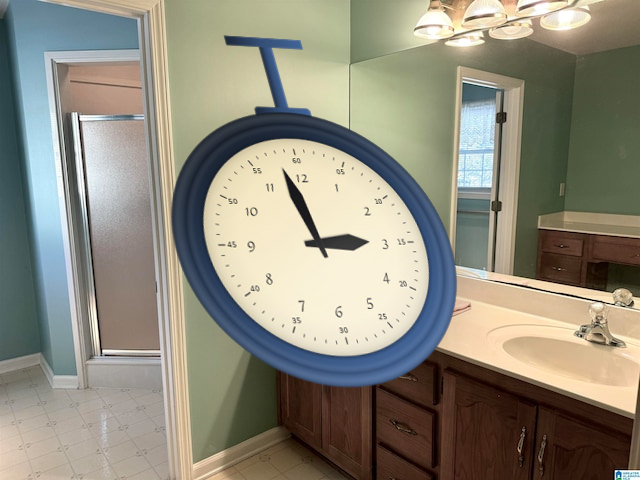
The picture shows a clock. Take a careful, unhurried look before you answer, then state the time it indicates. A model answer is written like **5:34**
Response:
**2:58**
